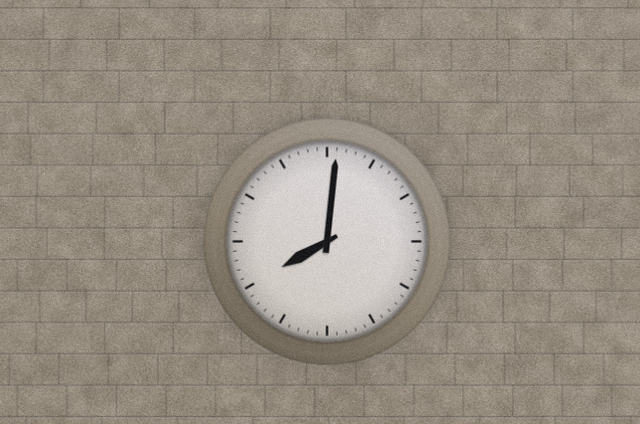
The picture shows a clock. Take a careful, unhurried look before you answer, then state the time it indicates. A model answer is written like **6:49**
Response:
**8:01**
